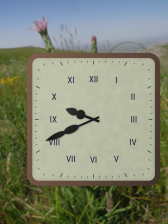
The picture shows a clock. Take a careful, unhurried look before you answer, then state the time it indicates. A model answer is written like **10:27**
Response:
**9:41**
